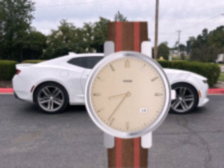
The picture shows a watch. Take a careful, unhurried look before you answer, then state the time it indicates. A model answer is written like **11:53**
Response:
**8:36**
